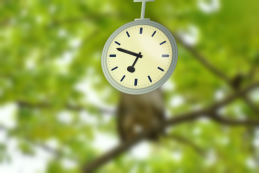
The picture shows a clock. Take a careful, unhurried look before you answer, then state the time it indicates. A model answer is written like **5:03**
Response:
**6:48**
